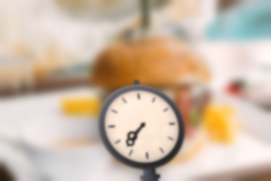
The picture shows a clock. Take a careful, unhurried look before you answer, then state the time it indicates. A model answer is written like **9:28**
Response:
**7:37**
